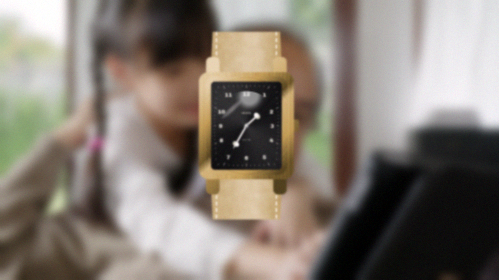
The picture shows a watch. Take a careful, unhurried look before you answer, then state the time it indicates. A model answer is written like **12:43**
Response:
**1:35**
